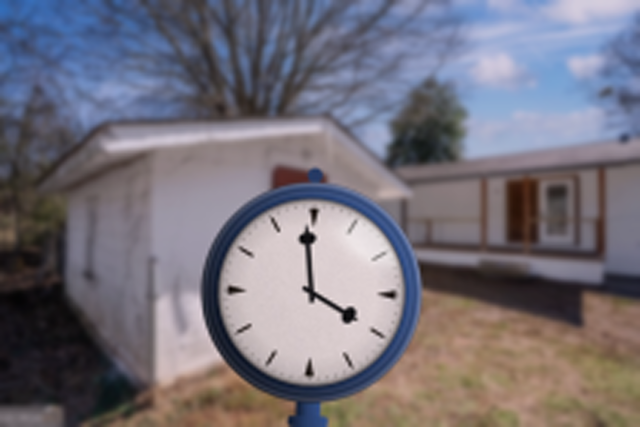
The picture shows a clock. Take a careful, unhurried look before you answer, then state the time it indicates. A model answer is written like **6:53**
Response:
**3:59**
